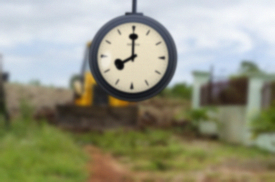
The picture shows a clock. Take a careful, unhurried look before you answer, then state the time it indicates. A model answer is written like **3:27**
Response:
**8:00**
